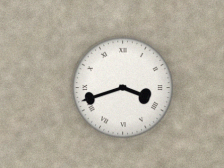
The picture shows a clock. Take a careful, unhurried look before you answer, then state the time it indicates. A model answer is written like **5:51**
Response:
**3:42**
